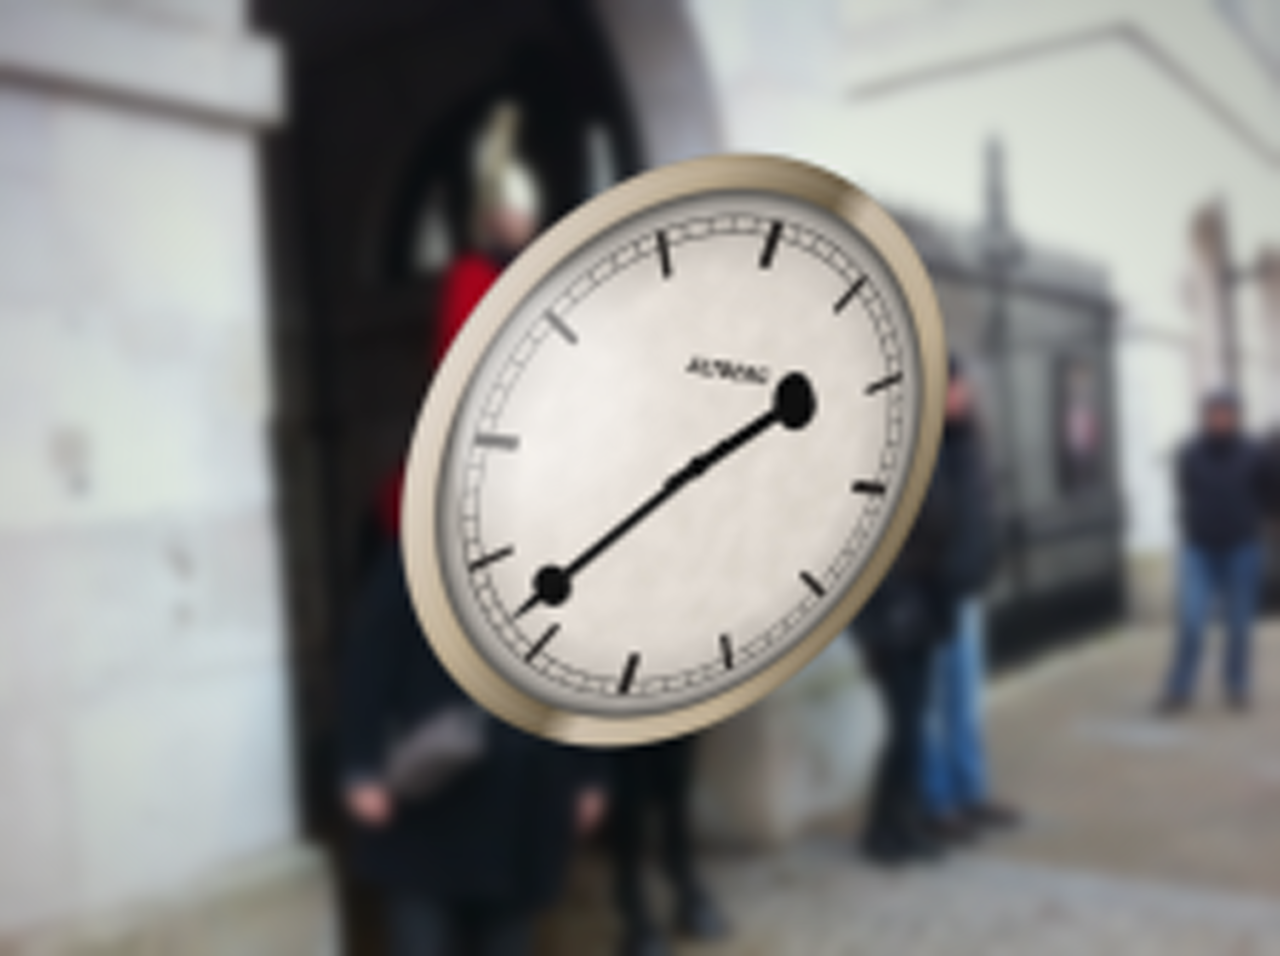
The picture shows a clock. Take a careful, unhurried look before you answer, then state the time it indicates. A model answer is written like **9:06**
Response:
**1:37**
